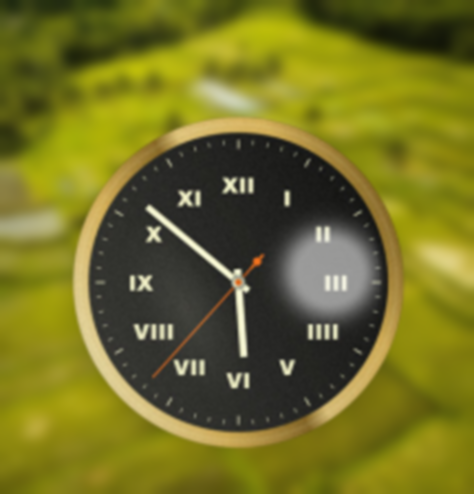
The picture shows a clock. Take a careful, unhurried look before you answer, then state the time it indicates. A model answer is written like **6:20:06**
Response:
**5:51:37**
